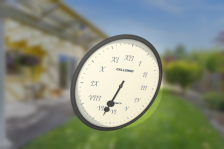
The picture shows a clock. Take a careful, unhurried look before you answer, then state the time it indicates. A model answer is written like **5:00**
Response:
**6:33**
